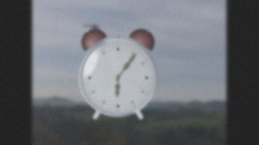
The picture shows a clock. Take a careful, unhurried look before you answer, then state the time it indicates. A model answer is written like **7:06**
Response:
**6:06**
